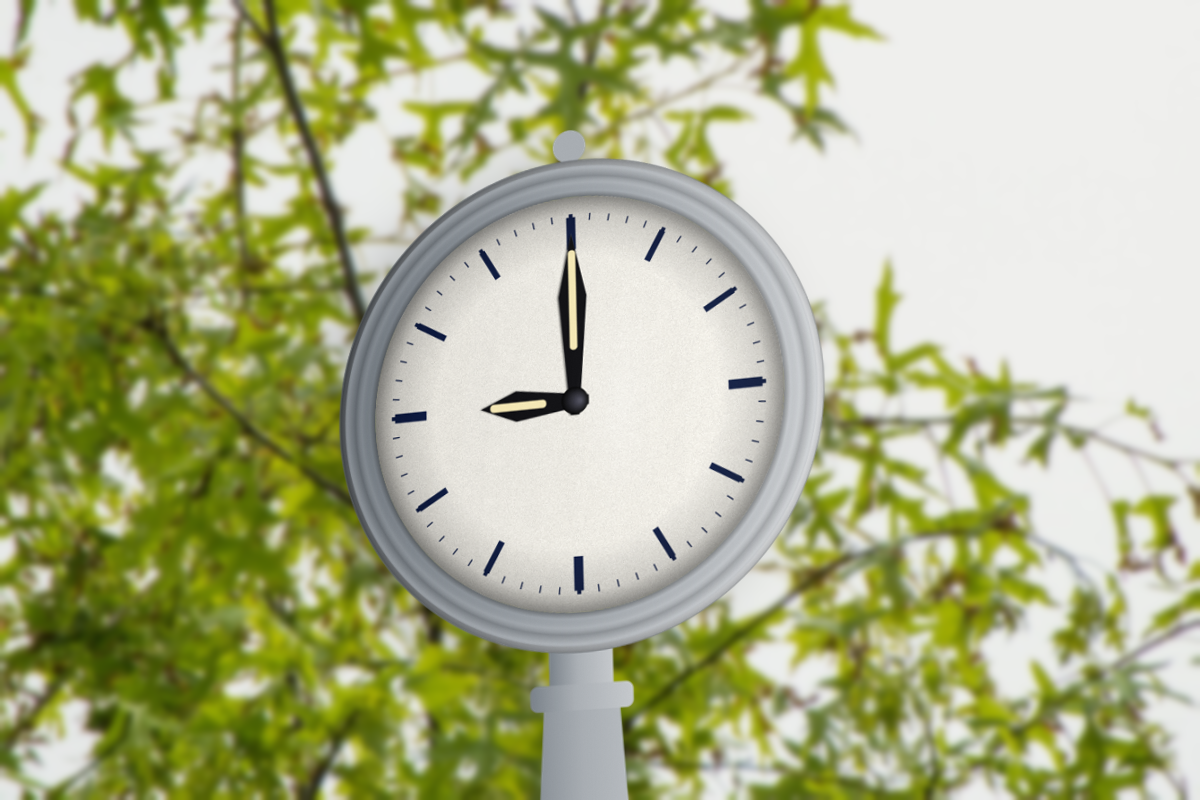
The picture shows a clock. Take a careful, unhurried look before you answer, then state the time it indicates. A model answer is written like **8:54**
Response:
**9:00**
